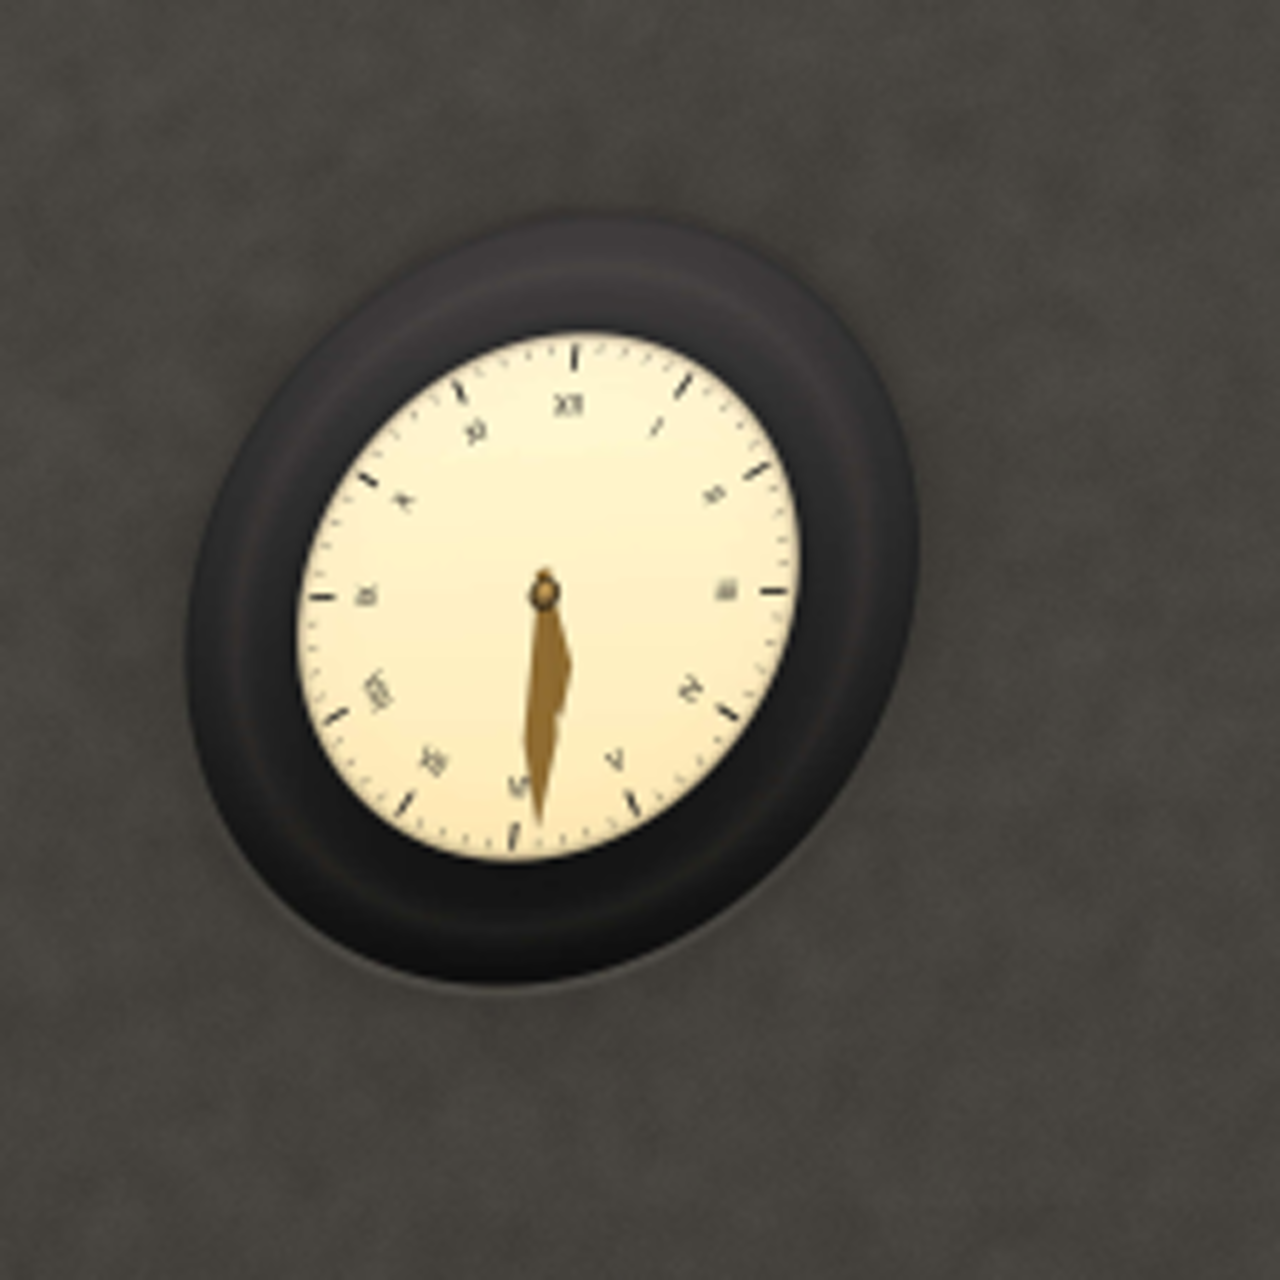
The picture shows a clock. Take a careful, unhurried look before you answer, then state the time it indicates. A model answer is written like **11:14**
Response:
**5:29**
